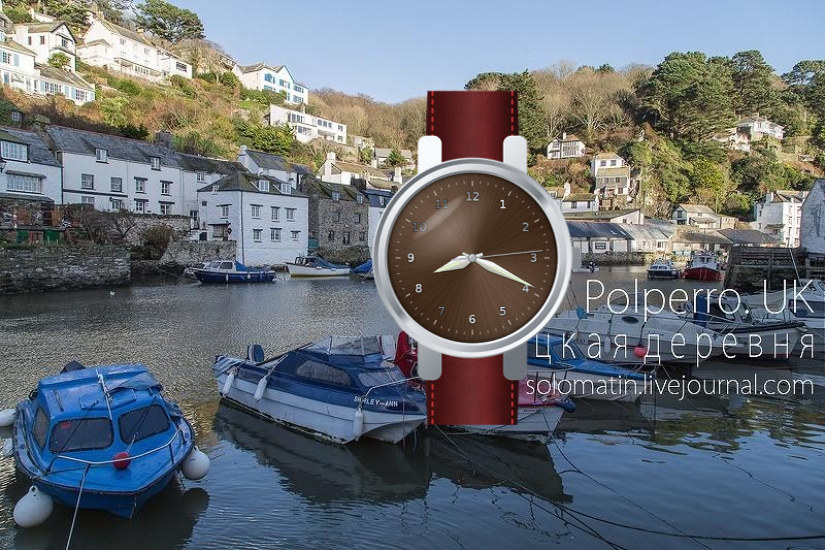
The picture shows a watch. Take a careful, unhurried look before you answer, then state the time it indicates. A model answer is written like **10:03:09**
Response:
**8:19:14**
